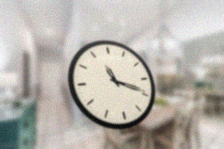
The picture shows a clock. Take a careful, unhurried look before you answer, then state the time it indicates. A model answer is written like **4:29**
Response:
**11:19**
